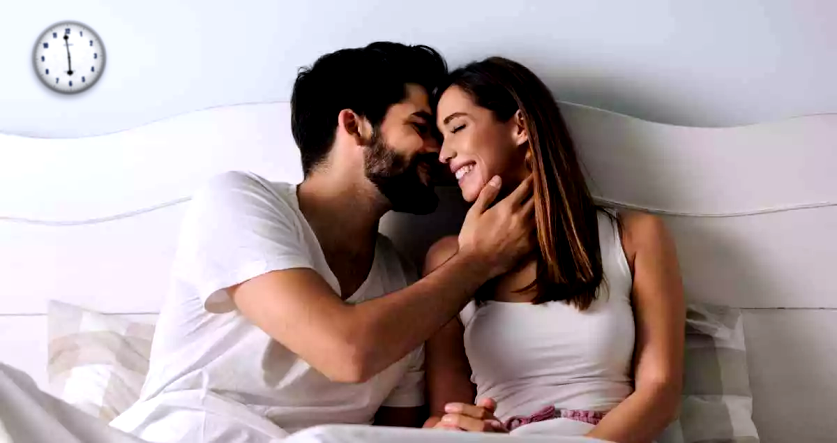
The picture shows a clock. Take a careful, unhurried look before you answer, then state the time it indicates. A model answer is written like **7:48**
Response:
**5:59**
